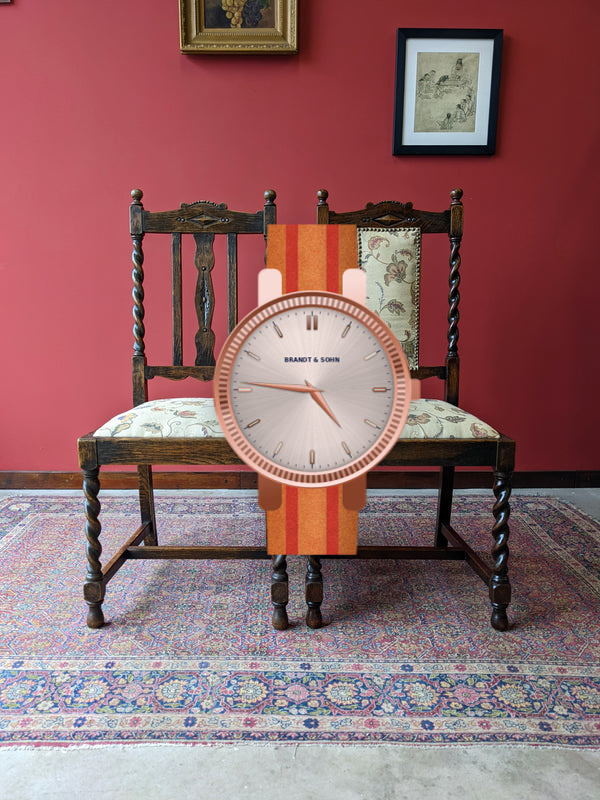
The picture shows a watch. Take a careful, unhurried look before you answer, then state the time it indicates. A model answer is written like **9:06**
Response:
**4:46**
